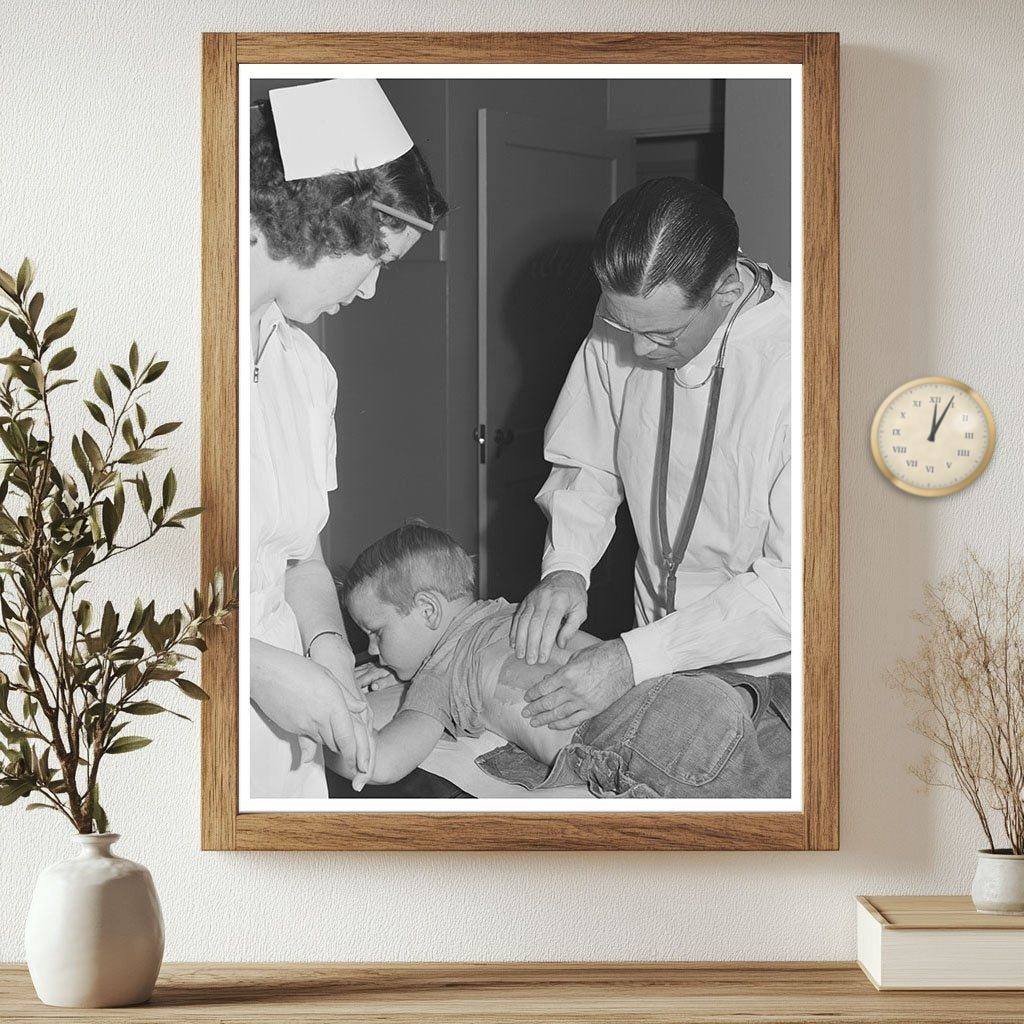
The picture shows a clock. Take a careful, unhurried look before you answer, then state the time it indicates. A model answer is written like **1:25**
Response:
**12:04**
